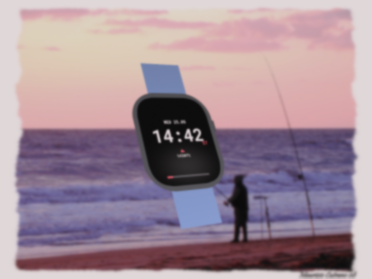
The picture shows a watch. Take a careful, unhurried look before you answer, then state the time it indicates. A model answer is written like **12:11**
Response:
**14:42**
